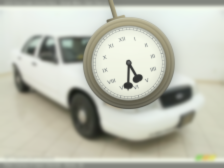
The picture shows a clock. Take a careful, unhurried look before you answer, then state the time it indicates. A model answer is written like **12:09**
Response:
**5:33**
